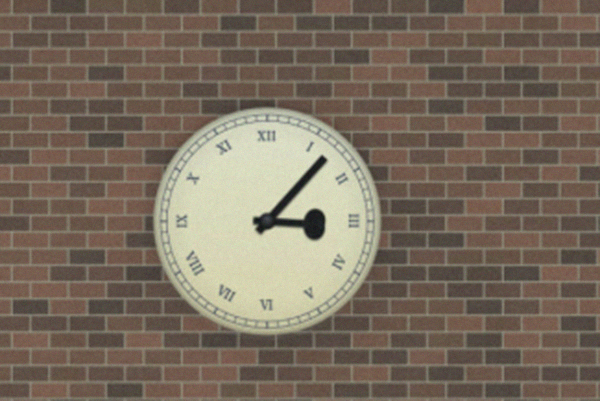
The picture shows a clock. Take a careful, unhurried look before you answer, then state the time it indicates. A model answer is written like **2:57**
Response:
**3:07**
